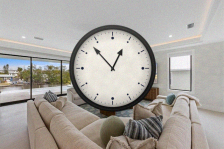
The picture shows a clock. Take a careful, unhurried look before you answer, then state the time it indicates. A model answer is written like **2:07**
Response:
**12:53**
